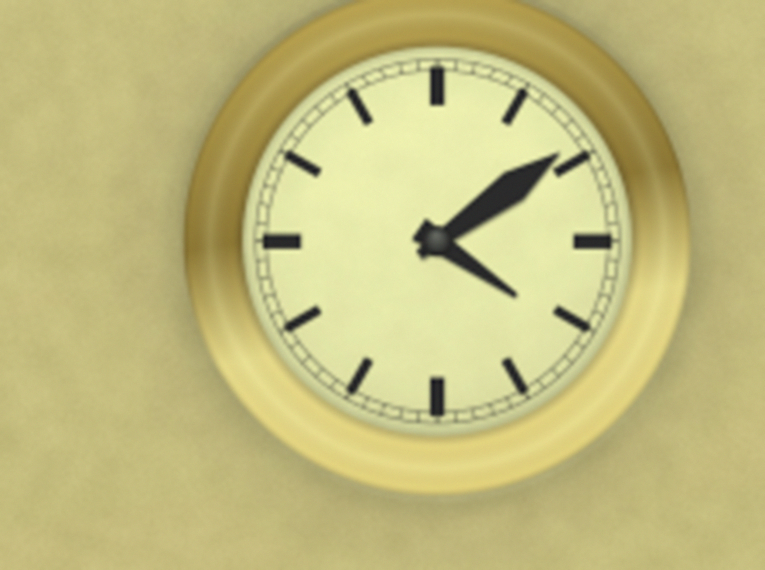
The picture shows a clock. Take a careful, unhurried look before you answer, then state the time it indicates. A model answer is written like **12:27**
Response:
**4:09**
